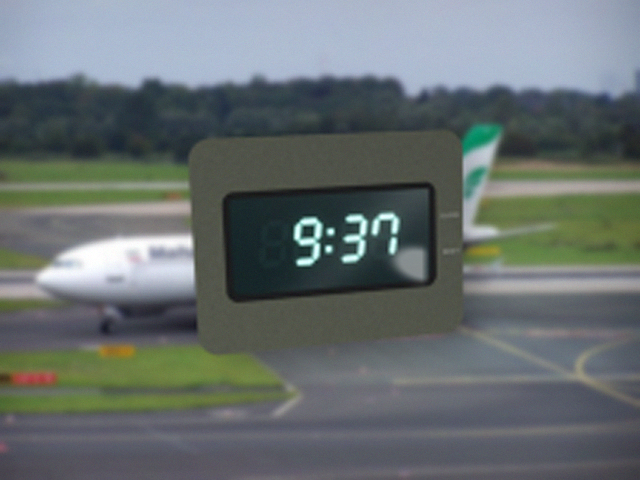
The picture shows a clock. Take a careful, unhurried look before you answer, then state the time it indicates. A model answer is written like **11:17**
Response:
**9:37**
